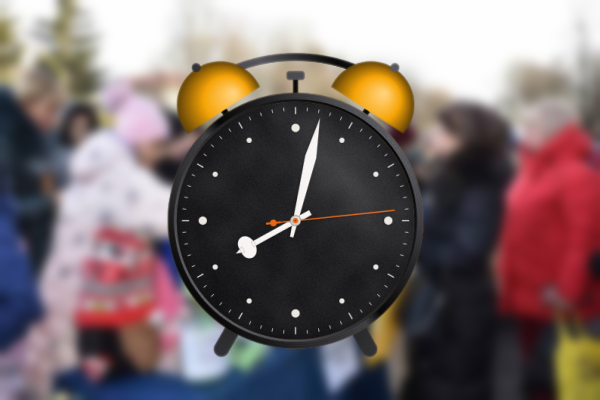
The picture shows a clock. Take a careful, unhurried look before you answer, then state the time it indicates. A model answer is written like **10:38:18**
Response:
**8:02:14**
